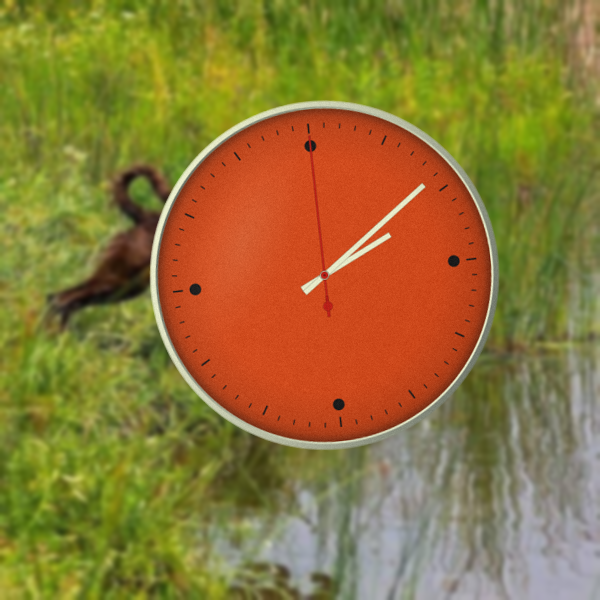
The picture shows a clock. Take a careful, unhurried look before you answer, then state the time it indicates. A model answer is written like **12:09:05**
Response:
**2:09:00**
